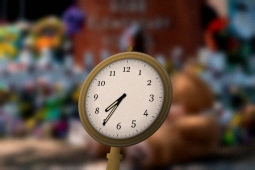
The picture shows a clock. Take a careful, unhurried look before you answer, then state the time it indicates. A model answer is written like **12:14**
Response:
**7:35**
